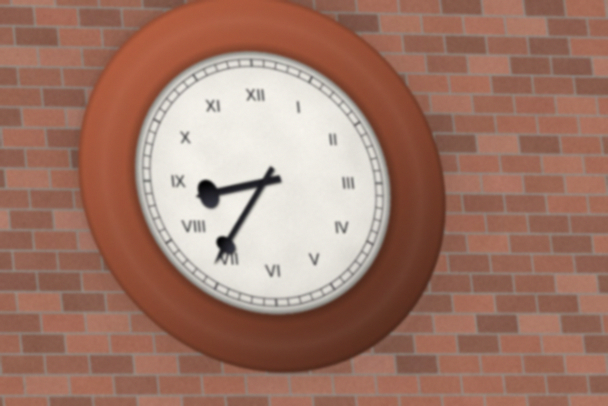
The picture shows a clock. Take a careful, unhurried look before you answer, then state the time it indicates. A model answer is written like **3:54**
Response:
**8:36**
